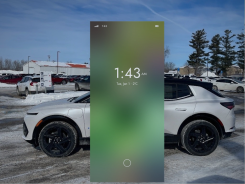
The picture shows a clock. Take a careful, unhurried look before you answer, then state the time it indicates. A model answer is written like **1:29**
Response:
**1:43**
